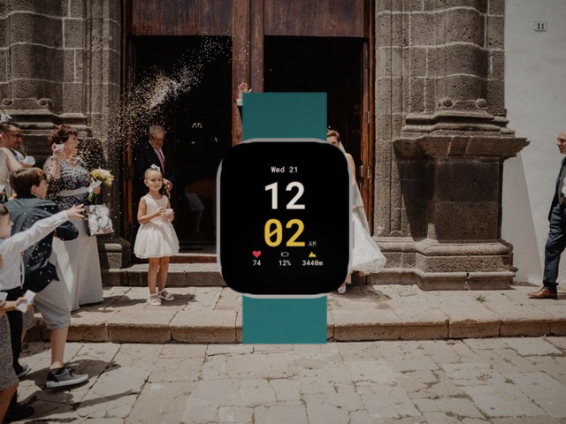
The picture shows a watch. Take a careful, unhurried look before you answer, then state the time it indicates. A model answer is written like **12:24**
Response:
**12:02**
